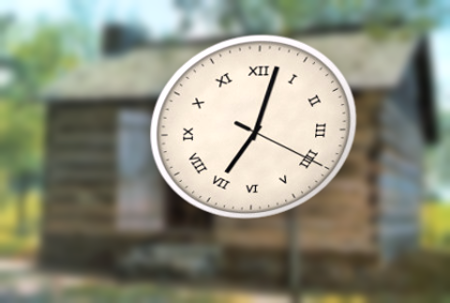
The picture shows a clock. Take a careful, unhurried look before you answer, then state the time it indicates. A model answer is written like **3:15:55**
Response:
**7:02:20**
